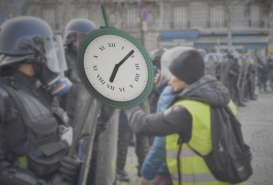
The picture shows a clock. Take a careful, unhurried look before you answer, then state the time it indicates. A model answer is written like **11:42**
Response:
**7:09**
